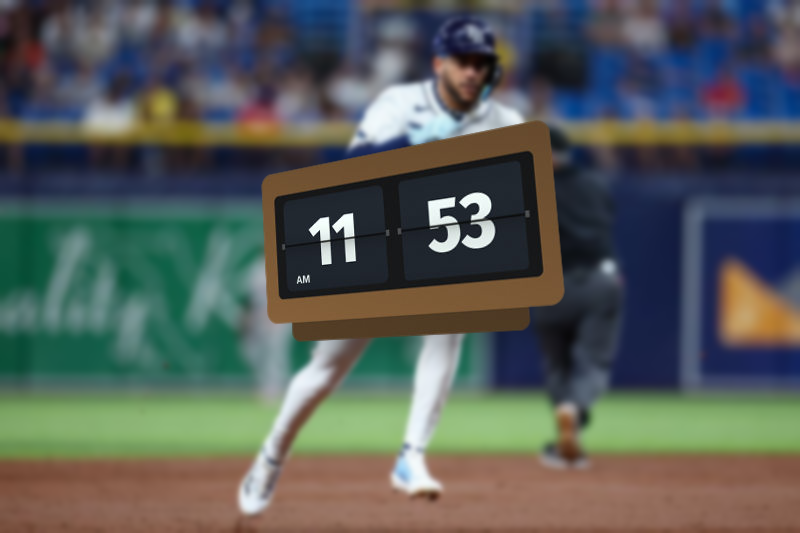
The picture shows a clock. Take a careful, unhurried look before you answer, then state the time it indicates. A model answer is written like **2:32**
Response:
**11:53**
